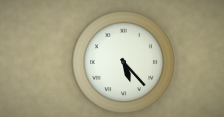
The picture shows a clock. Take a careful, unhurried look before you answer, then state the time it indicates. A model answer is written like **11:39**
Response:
**5:23**
